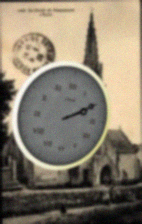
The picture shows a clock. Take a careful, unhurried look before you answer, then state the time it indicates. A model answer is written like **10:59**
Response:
**2:10**
